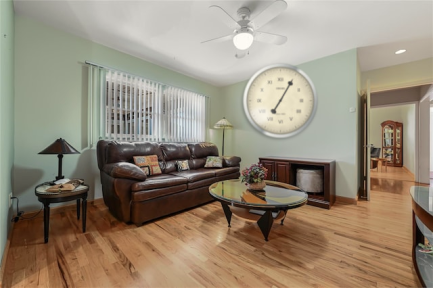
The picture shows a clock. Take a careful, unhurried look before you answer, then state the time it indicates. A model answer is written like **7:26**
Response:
**7:05**
